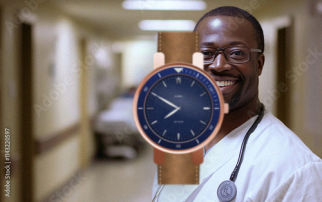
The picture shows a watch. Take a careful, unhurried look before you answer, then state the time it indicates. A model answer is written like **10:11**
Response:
**7:50**
